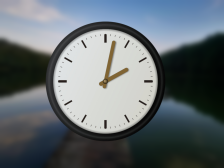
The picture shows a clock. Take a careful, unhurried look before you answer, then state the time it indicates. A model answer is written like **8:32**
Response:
**2:02**
